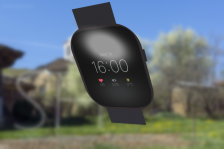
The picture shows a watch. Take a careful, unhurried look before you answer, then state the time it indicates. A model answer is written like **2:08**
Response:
**16:00**
